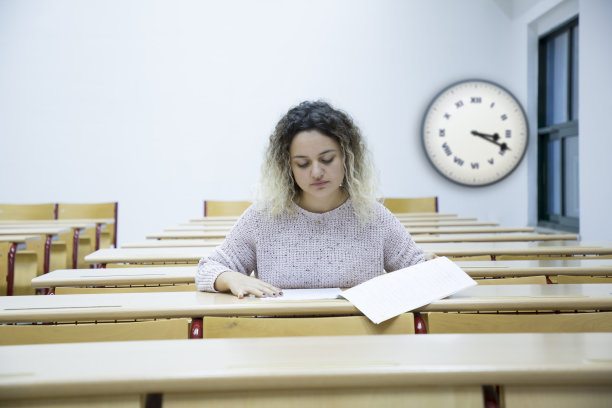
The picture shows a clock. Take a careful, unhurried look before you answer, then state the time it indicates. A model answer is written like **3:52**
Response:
**3:19**
